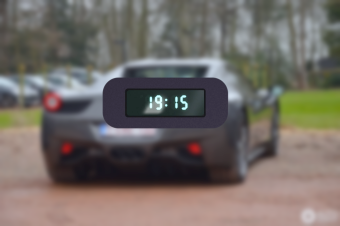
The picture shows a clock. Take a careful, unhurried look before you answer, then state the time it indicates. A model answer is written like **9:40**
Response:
**19:15**
